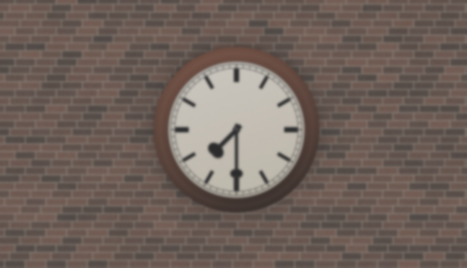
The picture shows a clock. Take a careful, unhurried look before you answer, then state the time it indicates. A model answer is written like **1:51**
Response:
**7:30**
